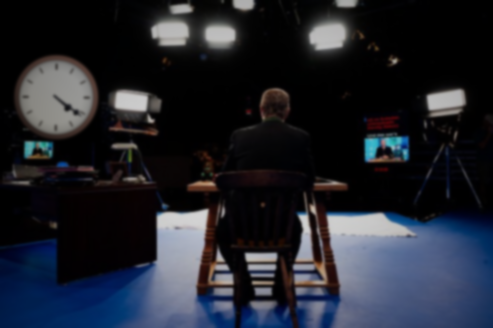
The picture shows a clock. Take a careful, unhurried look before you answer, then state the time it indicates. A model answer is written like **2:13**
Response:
**4:21**
